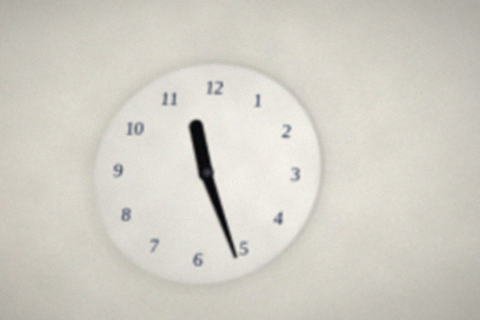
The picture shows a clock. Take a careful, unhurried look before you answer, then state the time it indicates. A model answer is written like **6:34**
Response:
**11:26**
